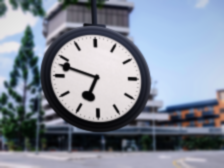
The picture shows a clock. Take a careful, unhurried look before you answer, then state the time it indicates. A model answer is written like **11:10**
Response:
**6:48**
